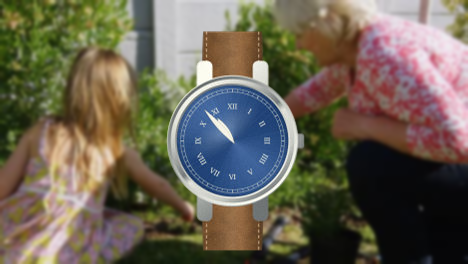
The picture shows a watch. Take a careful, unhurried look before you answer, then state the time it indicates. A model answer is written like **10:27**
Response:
**10:53**
